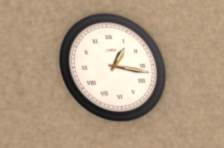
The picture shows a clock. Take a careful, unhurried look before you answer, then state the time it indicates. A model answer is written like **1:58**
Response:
**1:17**
